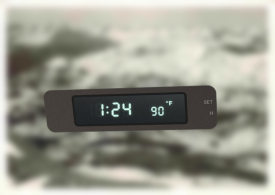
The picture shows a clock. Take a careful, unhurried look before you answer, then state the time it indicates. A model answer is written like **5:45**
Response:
**1:24**
